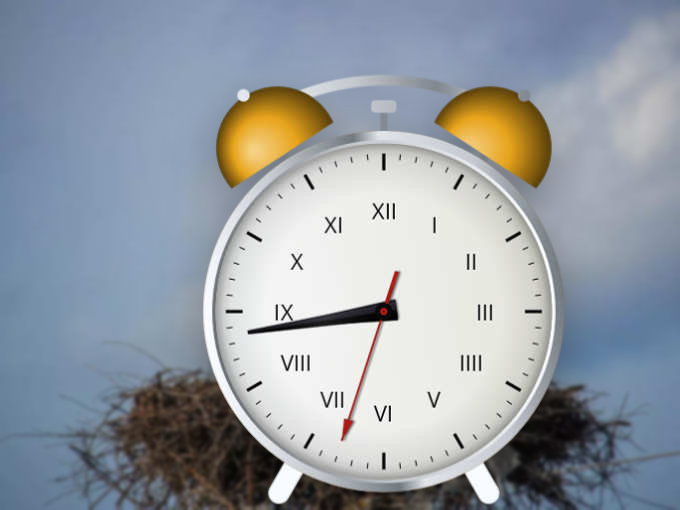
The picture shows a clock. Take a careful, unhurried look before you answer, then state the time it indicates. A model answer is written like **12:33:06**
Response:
**8:43:33**
